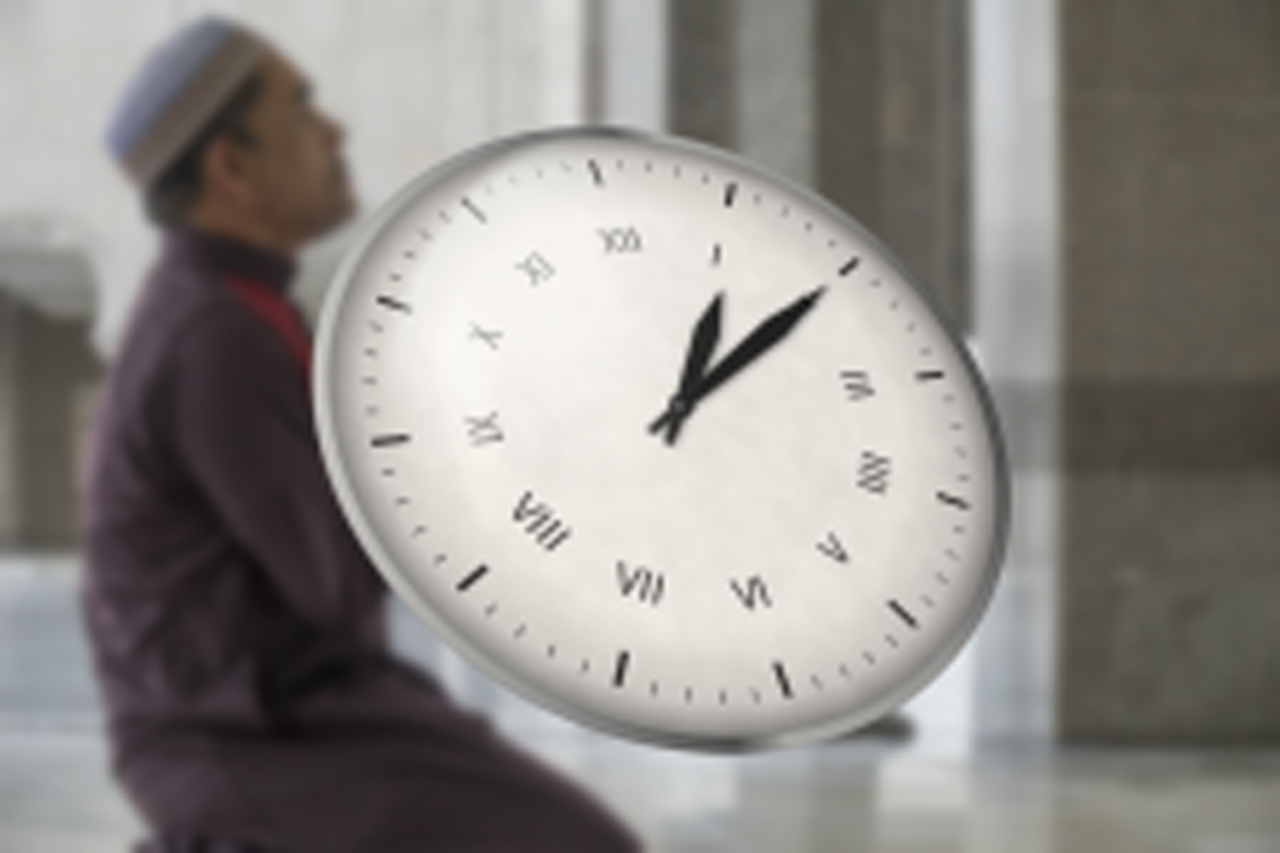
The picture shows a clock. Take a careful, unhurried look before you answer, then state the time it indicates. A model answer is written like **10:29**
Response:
**1:10**
